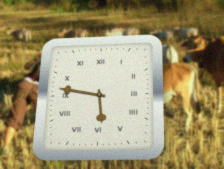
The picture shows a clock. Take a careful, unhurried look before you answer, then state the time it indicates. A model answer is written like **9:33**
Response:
**5:47**
